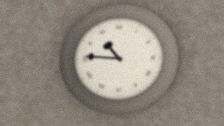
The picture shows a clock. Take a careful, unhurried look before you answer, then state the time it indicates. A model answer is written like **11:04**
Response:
**10:46**
